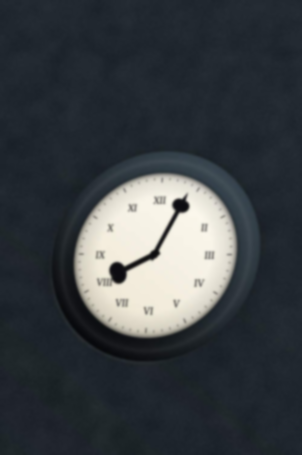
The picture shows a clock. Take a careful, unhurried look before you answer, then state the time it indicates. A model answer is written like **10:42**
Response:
**8:04**
